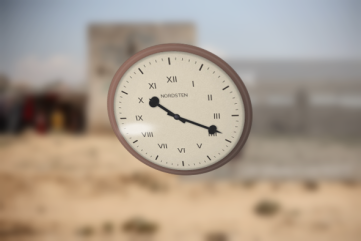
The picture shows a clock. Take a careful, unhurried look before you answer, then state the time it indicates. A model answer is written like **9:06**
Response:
**10:19**
